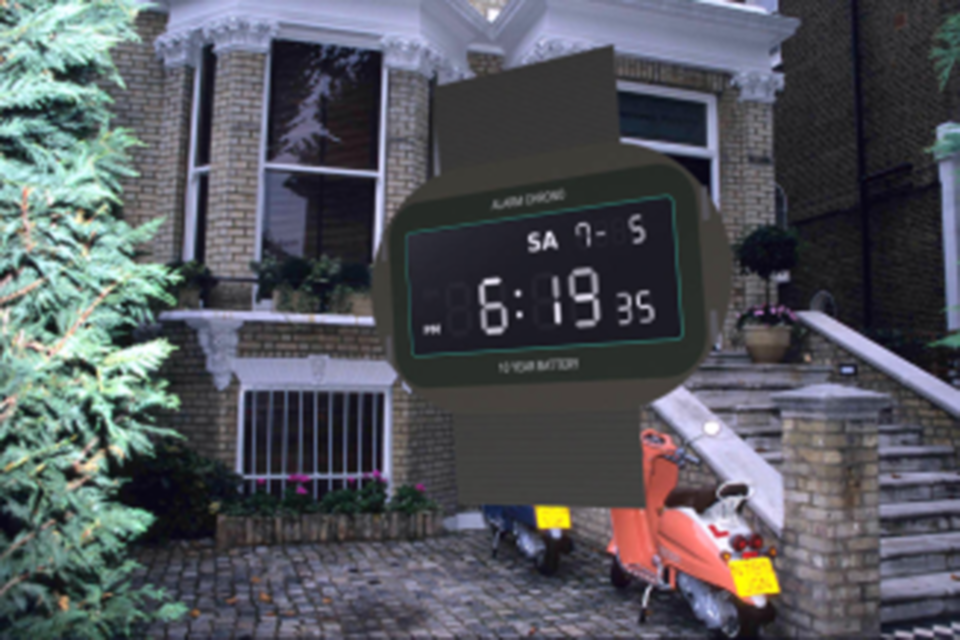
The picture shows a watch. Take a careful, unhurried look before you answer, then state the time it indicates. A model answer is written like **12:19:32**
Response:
**6:19:35**
